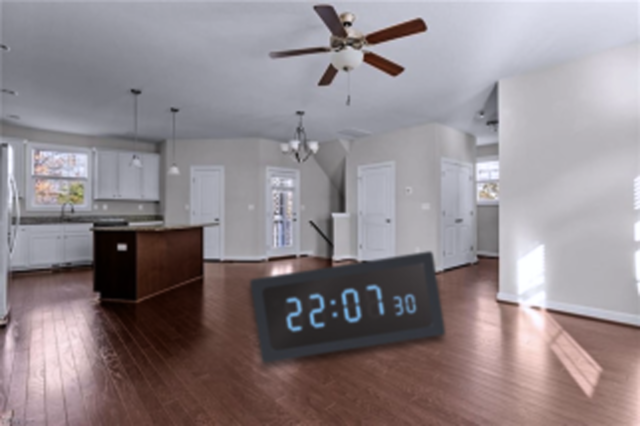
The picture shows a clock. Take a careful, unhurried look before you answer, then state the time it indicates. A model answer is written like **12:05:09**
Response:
**22:07:30**
